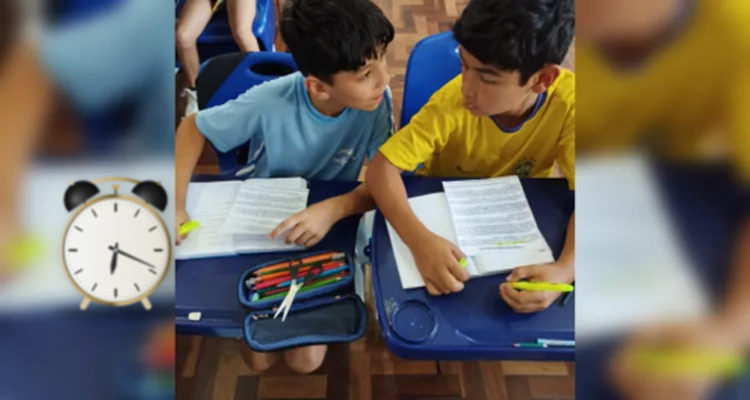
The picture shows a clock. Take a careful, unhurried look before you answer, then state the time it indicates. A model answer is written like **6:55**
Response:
**6:19**
